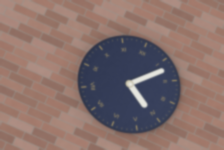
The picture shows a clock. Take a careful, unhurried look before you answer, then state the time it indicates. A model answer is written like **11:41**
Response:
**4:07**
